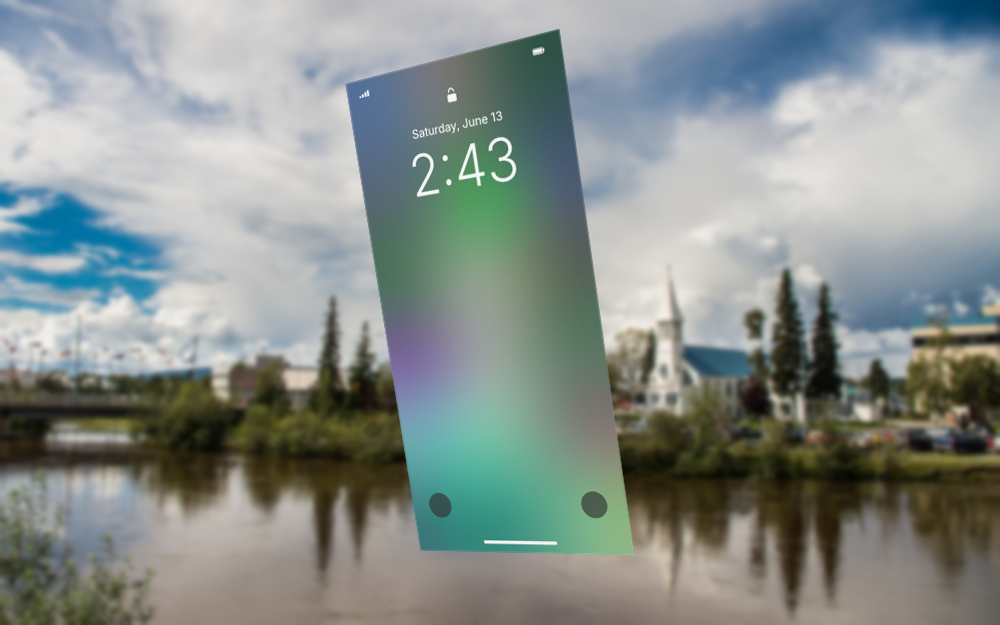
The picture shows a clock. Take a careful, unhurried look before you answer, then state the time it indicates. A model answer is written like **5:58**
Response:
**2:43**
